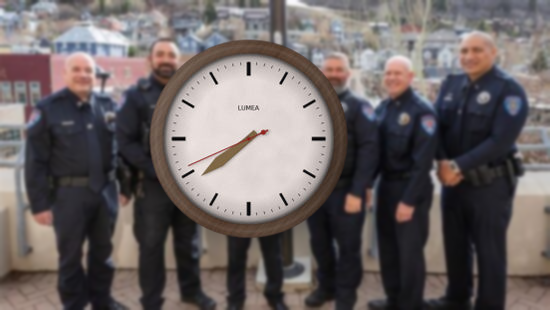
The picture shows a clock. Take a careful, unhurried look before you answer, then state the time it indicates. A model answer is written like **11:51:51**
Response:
**7:38:41**
